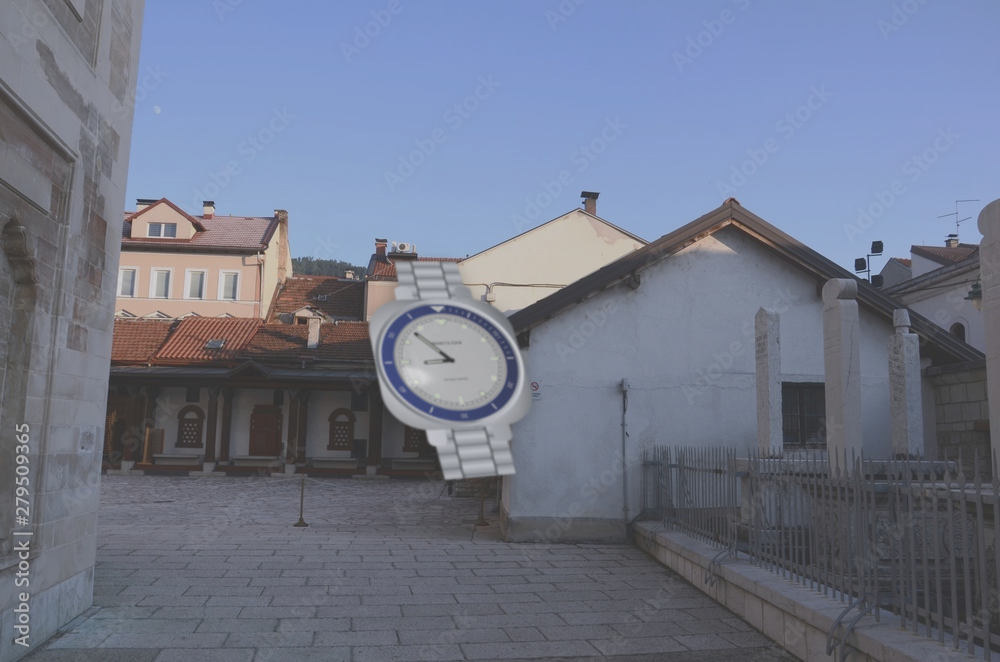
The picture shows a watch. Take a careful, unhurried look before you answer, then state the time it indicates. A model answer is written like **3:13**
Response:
**8:53**
